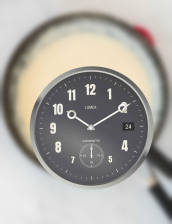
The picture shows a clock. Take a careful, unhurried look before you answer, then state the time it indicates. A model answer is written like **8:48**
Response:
**10:10**
